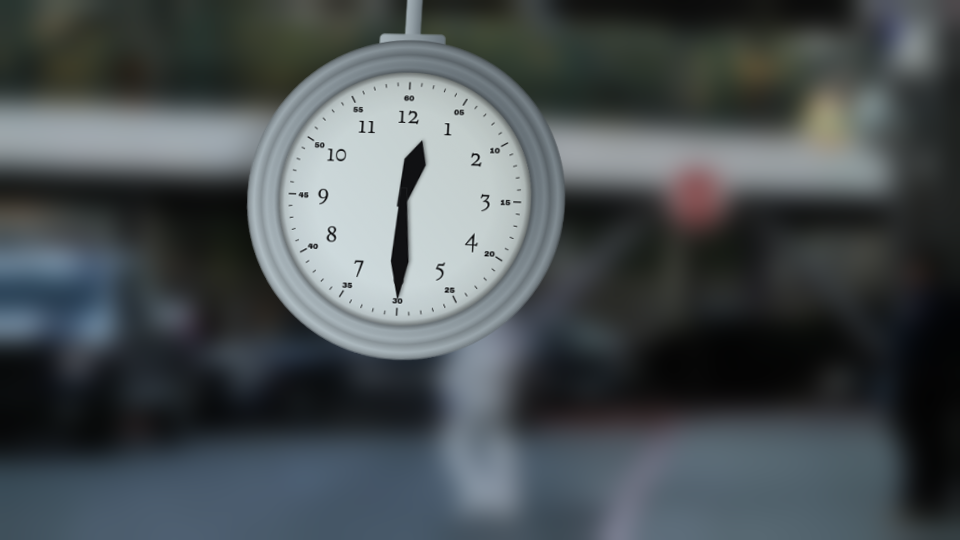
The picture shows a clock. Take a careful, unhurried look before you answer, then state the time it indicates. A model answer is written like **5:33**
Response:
**12:30**
